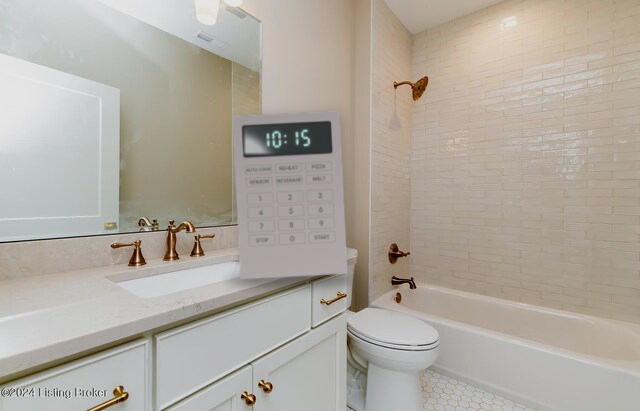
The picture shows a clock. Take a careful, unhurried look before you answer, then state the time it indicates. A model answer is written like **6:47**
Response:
**10:15**
